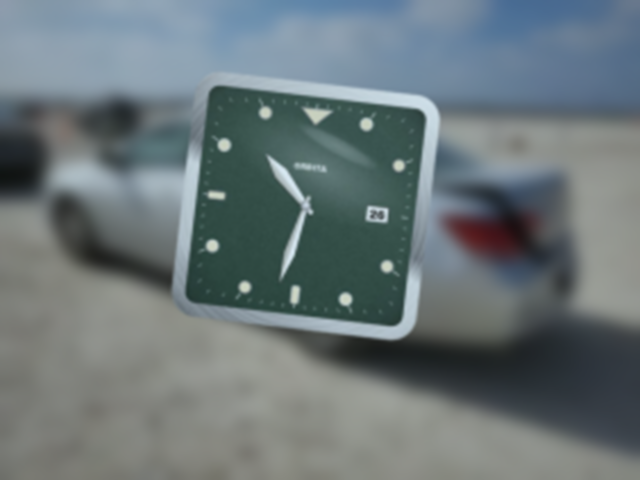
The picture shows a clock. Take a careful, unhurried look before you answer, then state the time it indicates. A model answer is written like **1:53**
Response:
**10:32**
